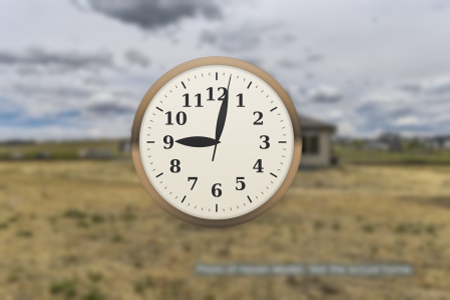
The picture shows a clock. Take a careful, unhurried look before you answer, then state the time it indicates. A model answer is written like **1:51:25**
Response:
**9:02:02**
